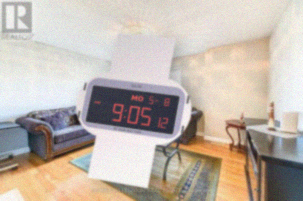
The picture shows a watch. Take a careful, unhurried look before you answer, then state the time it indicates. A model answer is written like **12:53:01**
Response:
**9:05:12**
